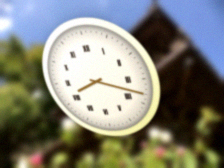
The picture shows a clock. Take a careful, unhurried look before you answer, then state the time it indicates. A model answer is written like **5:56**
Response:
**8:18**
